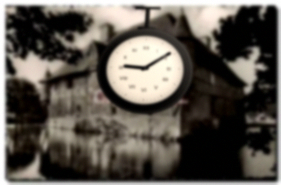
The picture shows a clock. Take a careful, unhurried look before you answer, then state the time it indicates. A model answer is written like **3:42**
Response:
**9:09**
